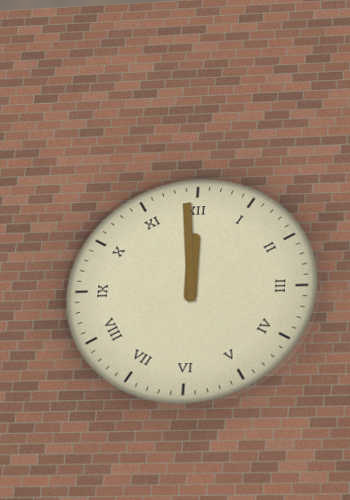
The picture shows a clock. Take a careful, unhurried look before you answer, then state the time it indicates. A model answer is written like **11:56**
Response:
**11:59**
